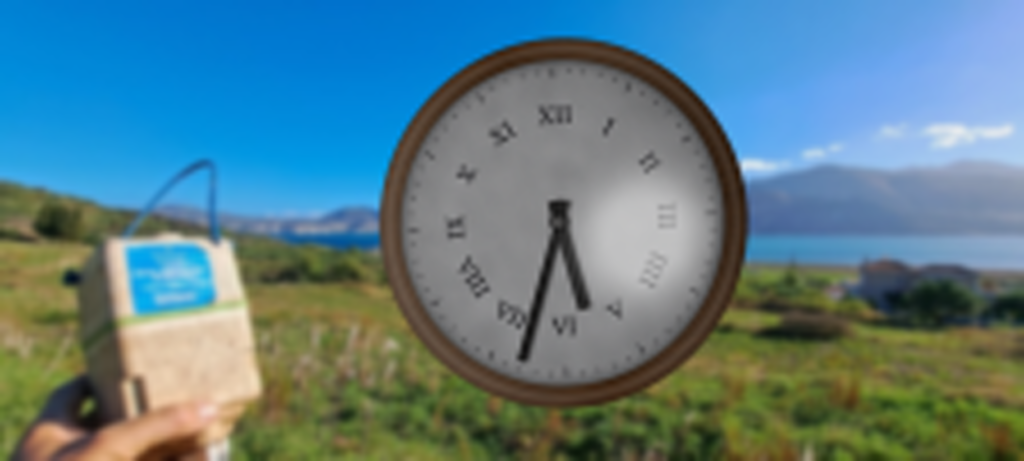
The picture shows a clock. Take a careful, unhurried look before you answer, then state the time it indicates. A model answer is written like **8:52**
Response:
**5:33**
